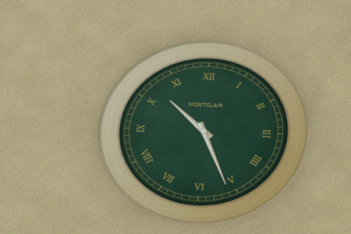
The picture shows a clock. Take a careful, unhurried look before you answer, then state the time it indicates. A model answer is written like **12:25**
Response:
**10:26**
